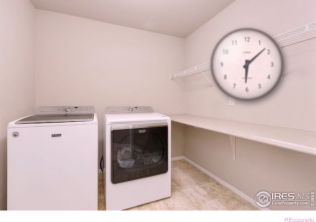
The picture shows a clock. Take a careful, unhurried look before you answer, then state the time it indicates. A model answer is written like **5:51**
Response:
**6:08**
